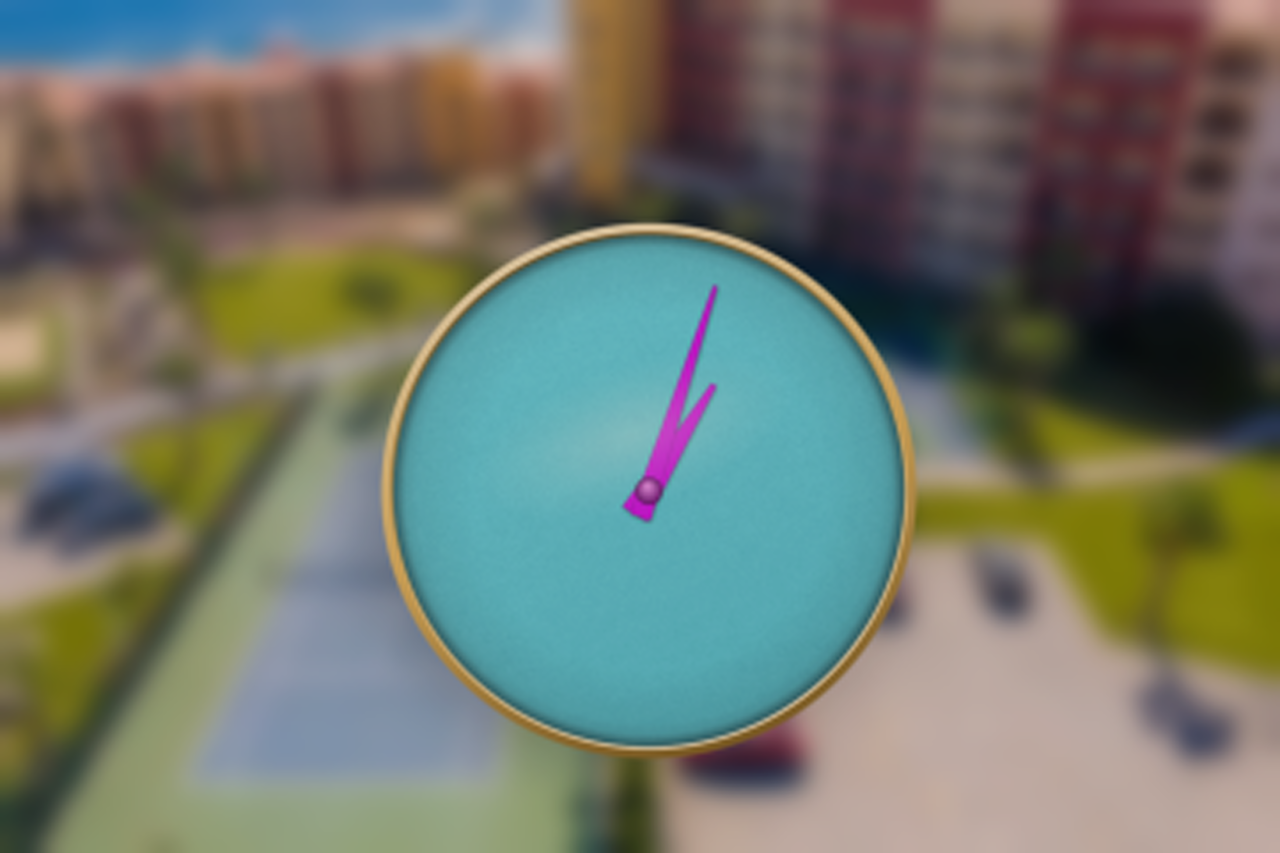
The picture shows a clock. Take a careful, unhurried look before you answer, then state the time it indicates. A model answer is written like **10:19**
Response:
**1:03**
